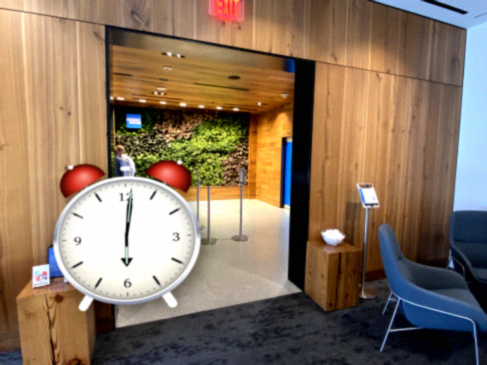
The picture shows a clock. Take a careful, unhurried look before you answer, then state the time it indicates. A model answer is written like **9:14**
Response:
**6:01**
